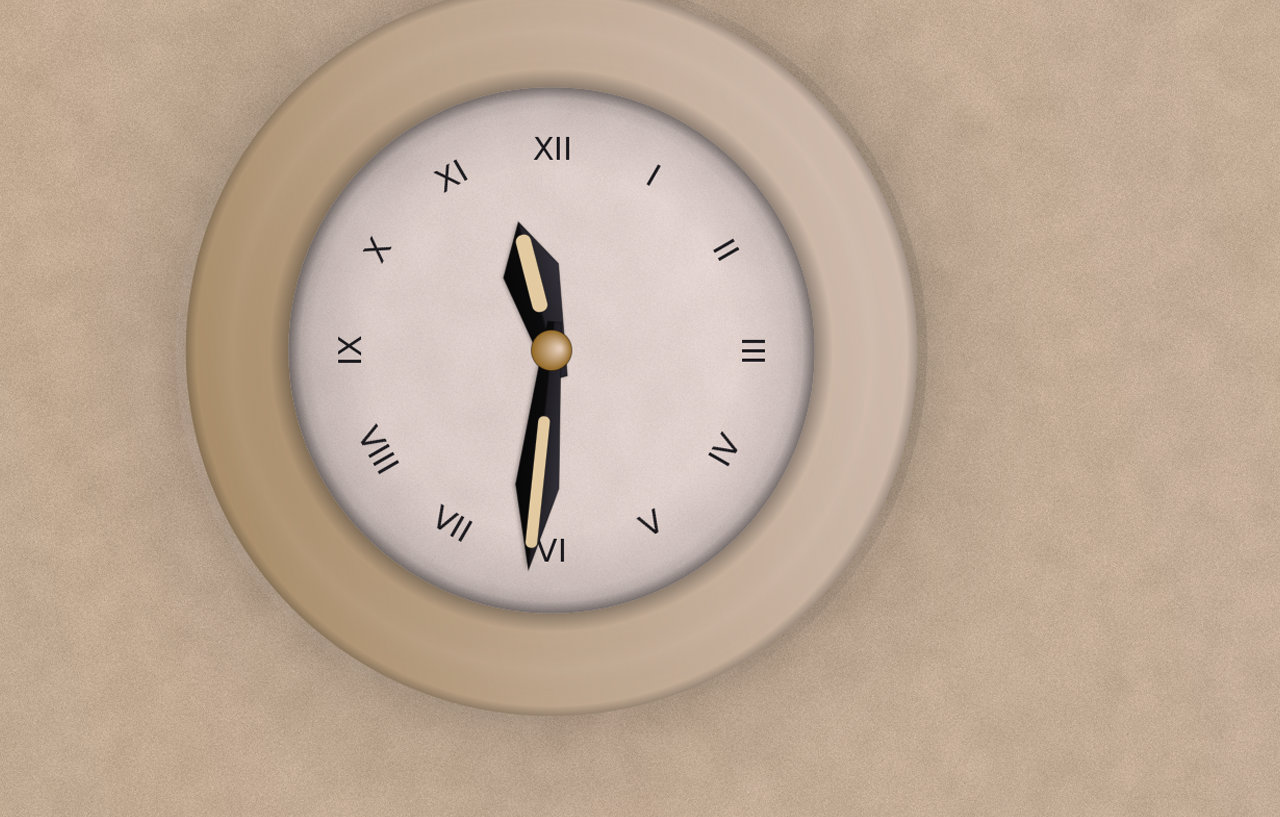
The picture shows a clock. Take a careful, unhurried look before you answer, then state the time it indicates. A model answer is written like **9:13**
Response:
**11:31**
